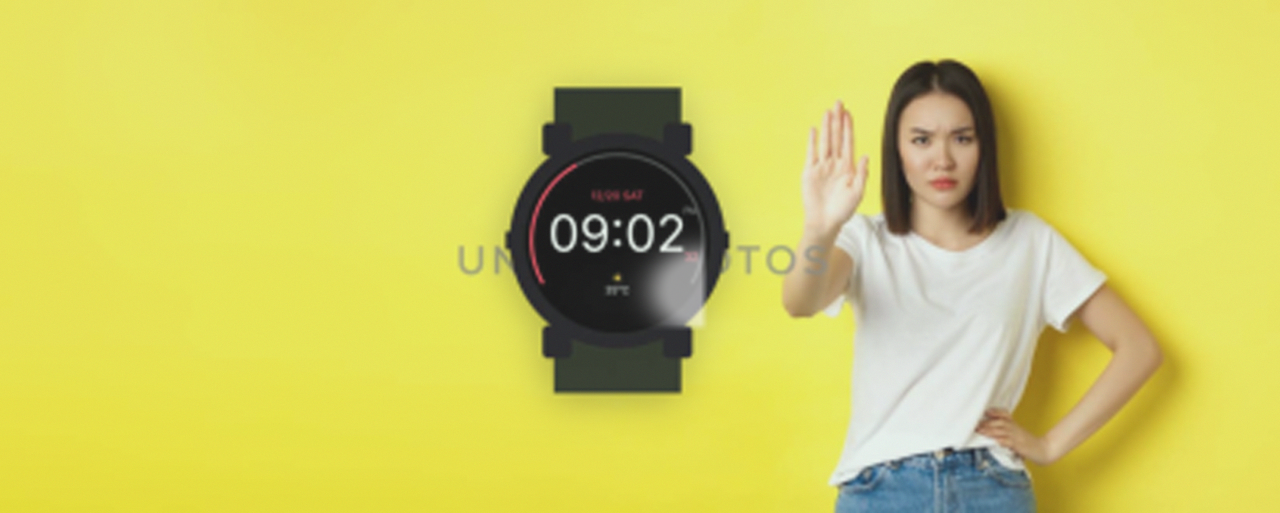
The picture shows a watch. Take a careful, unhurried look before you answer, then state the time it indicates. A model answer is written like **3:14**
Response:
**9:02**
